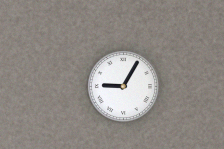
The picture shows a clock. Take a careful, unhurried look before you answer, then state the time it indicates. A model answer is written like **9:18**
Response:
**9:05**
